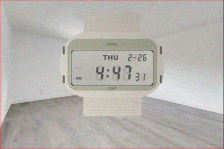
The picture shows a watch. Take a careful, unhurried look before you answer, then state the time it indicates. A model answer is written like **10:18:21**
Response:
**4:47:31**
